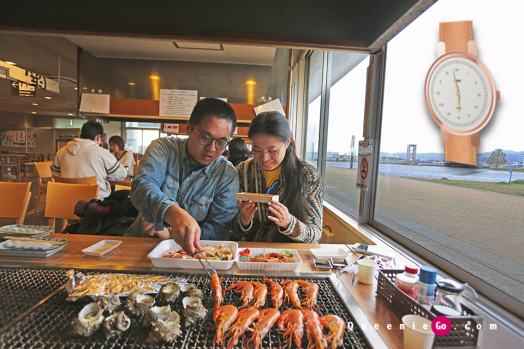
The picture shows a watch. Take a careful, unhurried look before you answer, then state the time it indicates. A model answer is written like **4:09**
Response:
**5:58**
